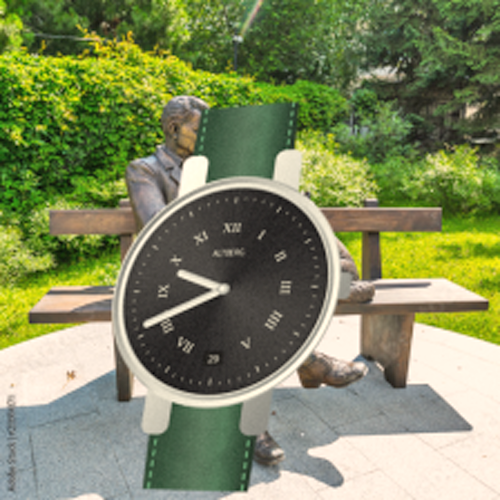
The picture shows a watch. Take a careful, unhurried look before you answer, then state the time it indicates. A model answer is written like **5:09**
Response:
**9:41**
